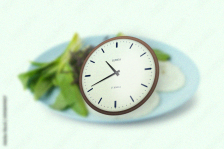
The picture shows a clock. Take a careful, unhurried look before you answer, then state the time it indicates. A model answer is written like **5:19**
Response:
**10:41**
